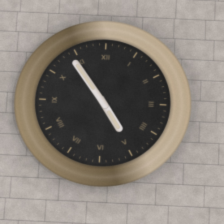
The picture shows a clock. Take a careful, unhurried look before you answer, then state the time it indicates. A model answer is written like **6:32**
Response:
**4:54**
